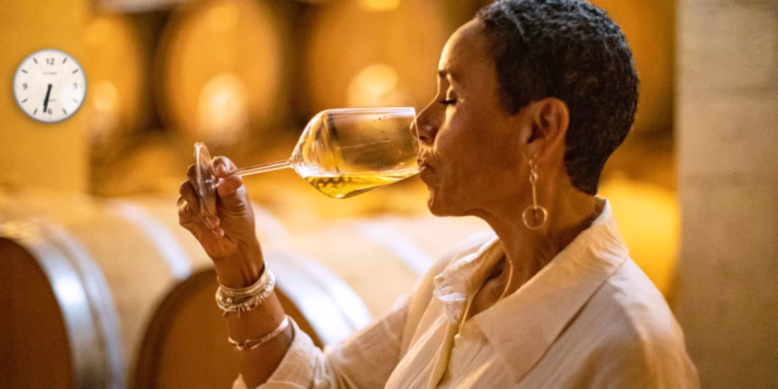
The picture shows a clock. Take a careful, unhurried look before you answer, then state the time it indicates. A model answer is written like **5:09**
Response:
**6:32**
